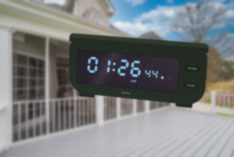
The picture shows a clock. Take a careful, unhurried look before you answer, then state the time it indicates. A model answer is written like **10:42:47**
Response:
**1:26:44**
